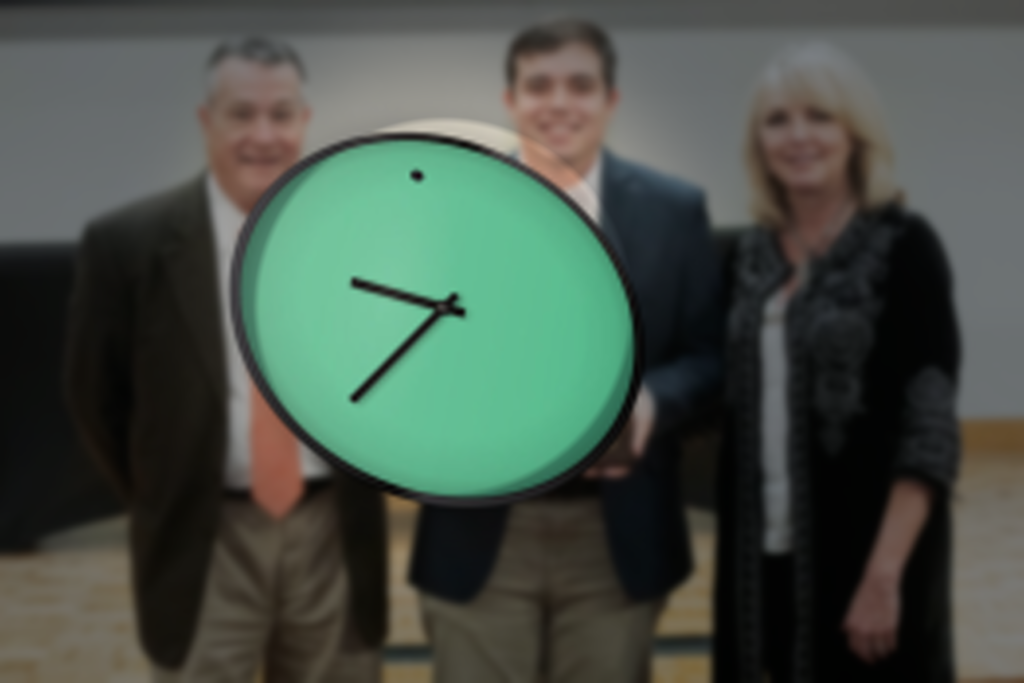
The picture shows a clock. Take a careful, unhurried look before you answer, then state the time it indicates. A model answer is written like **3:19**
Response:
**9:38**
